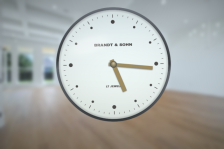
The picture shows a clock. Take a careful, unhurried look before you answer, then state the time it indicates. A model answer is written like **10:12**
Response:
**5:16**
